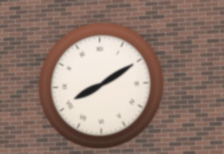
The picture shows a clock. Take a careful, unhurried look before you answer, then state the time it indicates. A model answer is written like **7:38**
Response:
**8:10**
